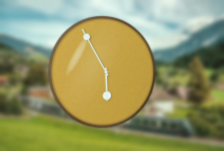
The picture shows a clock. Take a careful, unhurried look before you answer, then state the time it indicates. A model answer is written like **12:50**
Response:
**5:55**
